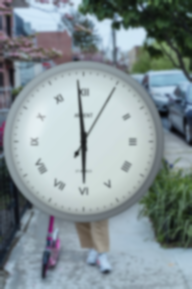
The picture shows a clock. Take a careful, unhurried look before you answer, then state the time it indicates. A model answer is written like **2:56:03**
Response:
**5:59:05**
